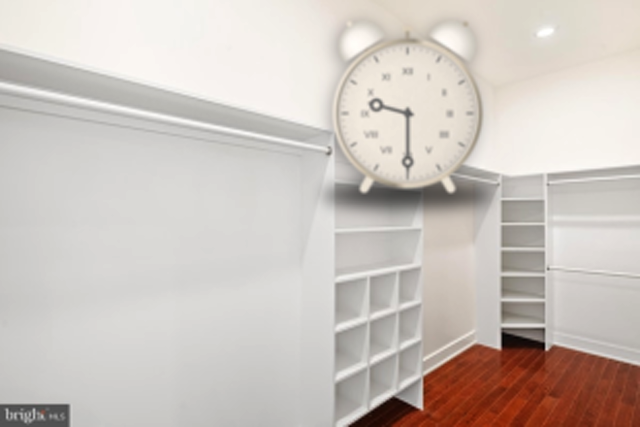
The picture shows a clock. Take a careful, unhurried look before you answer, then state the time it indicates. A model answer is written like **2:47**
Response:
**9:30**
